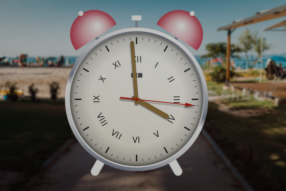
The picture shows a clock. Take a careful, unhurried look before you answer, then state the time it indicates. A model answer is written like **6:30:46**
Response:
**3:59:16**
